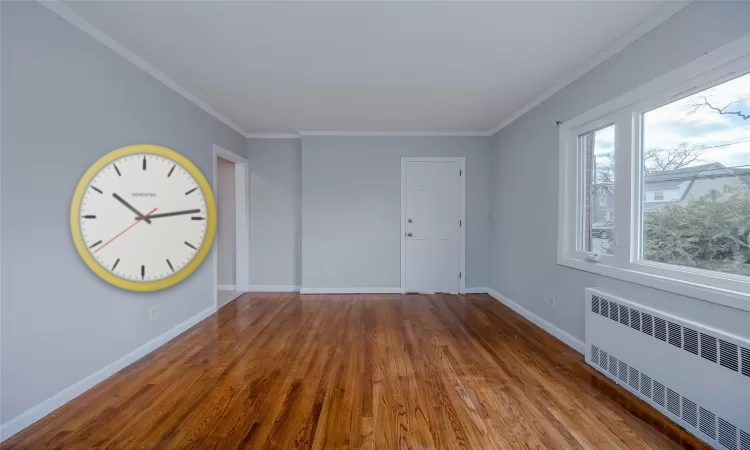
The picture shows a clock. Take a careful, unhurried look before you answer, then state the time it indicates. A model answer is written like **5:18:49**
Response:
**10:13:39**
